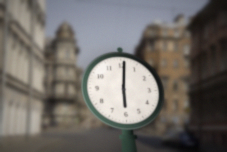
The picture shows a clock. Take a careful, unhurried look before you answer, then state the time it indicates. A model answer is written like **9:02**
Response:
**6:01**
